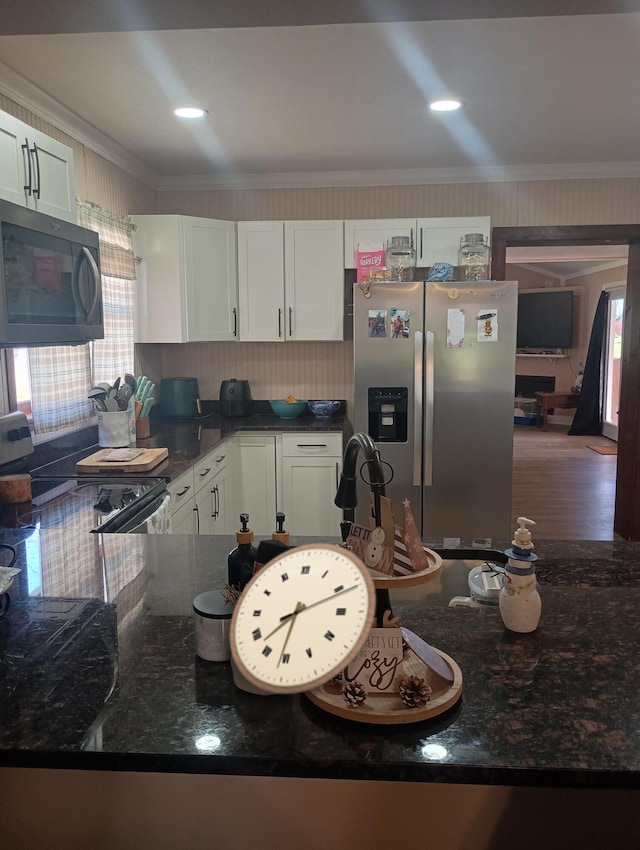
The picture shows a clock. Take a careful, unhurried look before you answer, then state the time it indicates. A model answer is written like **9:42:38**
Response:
**7:31:11**
